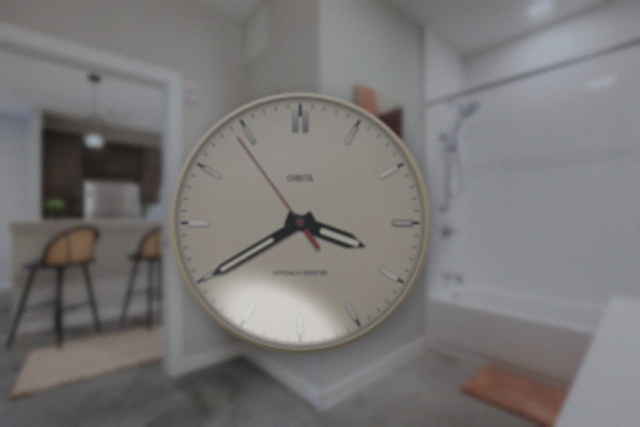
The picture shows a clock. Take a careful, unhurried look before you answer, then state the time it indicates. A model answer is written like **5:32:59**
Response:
**3:39:54**
